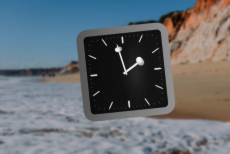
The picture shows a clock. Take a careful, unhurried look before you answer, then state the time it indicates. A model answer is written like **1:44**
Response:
**1:58**
